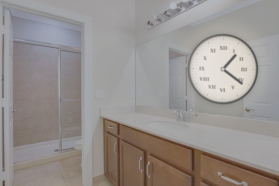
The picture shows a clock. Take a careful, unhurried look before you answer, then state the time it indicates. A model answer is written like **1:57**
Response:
**1:21**
